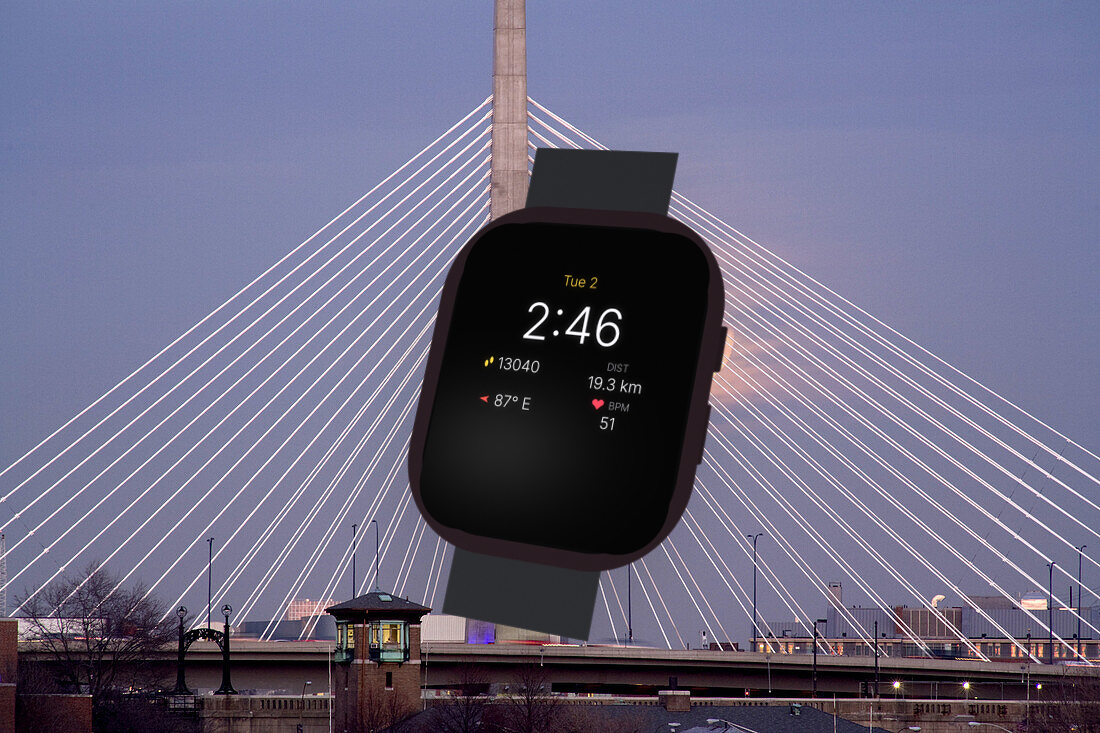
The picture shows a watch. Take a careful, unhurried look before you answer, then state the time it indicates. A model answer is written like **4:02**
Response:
**2:46**
